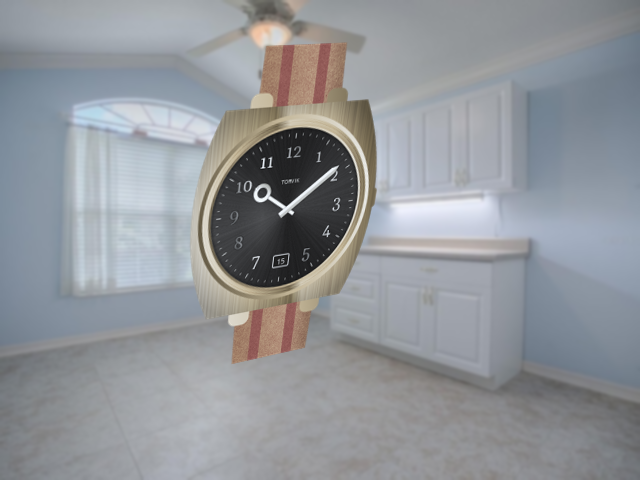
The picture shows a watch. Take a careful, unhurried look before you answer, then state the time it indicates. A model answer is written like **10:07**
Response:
**10:09**
